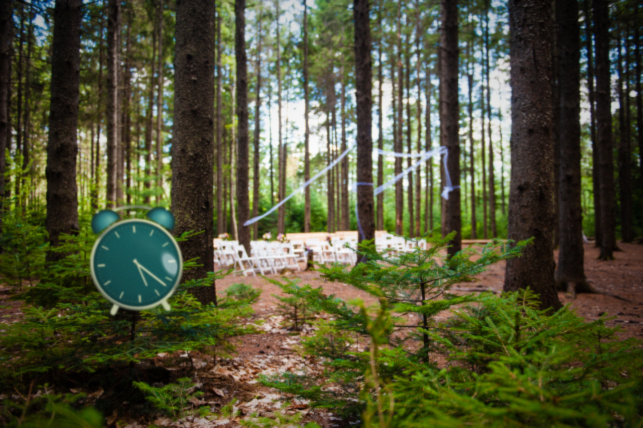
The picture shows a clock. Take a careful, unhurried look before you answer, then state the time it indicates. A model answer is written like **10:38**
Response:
**5:22**
